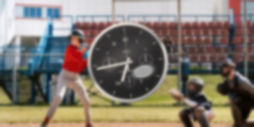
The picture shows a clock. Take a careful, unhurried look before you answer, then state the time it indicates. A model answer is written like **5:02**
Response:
**6:44**
